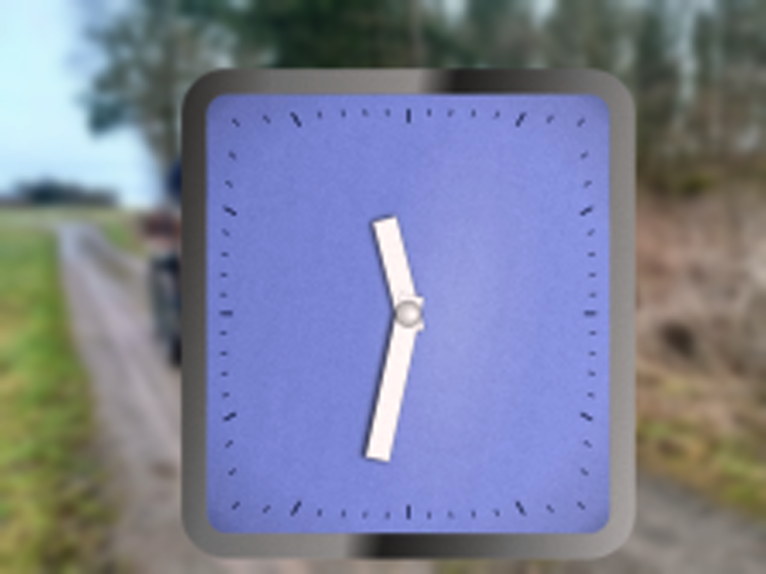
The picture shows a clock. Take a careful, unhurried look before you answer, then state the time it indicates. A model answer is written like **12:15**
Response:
**11:32**
